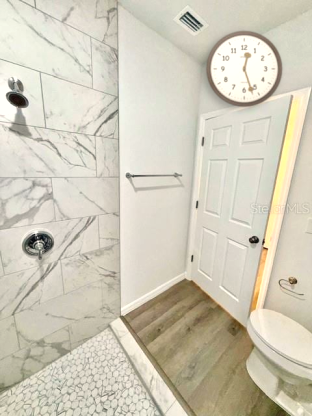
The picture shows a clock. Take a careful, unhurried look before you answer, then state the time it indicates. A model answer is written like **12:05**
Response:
**12:27**
